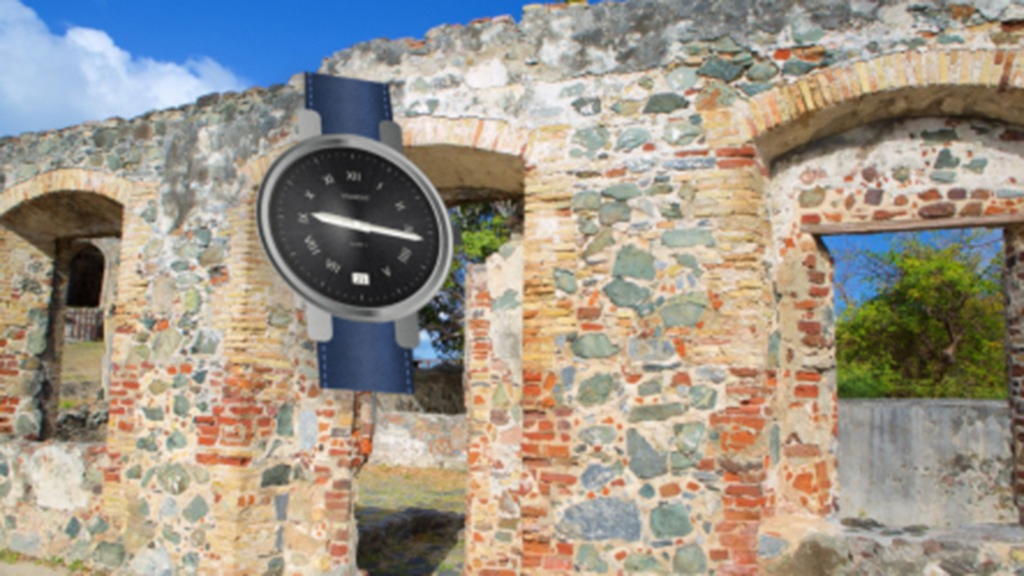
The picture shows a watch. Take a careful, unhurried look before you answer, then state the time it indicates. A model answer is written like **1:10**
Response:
**9:16**
